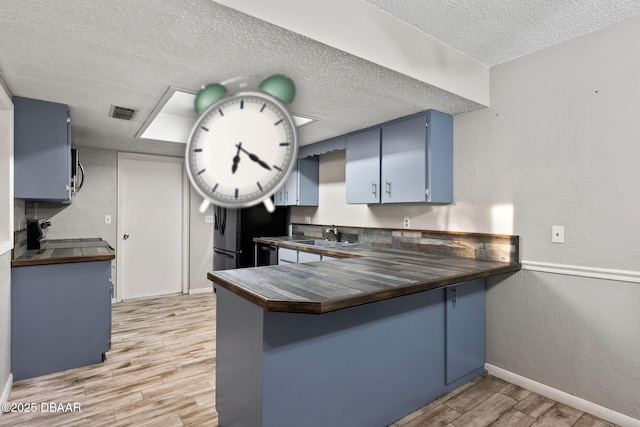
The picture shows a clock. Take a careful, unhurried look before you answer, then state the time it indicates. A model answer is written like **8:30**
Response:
**6:21**
